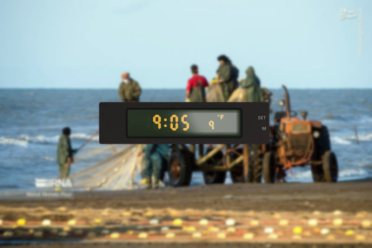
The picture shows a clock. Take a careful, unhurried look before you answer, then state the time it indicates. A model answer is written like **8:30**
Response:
**9:05**
